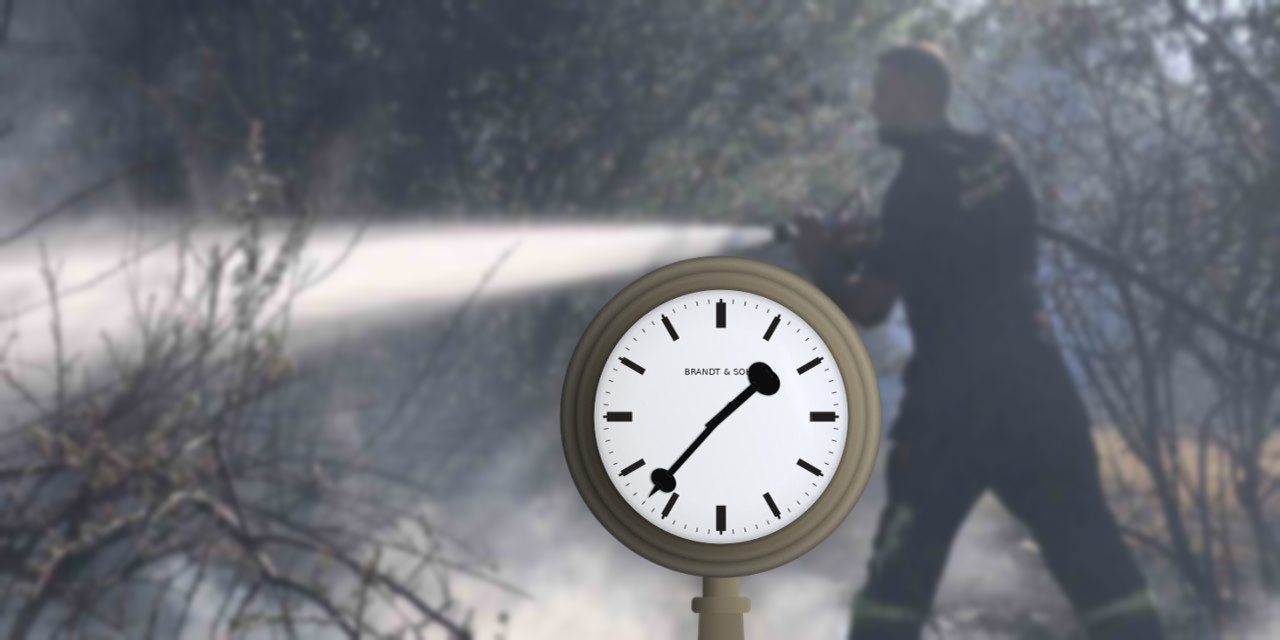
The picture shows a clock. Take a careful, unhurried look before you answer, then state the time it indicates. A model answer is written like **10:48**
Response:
**1:37**
